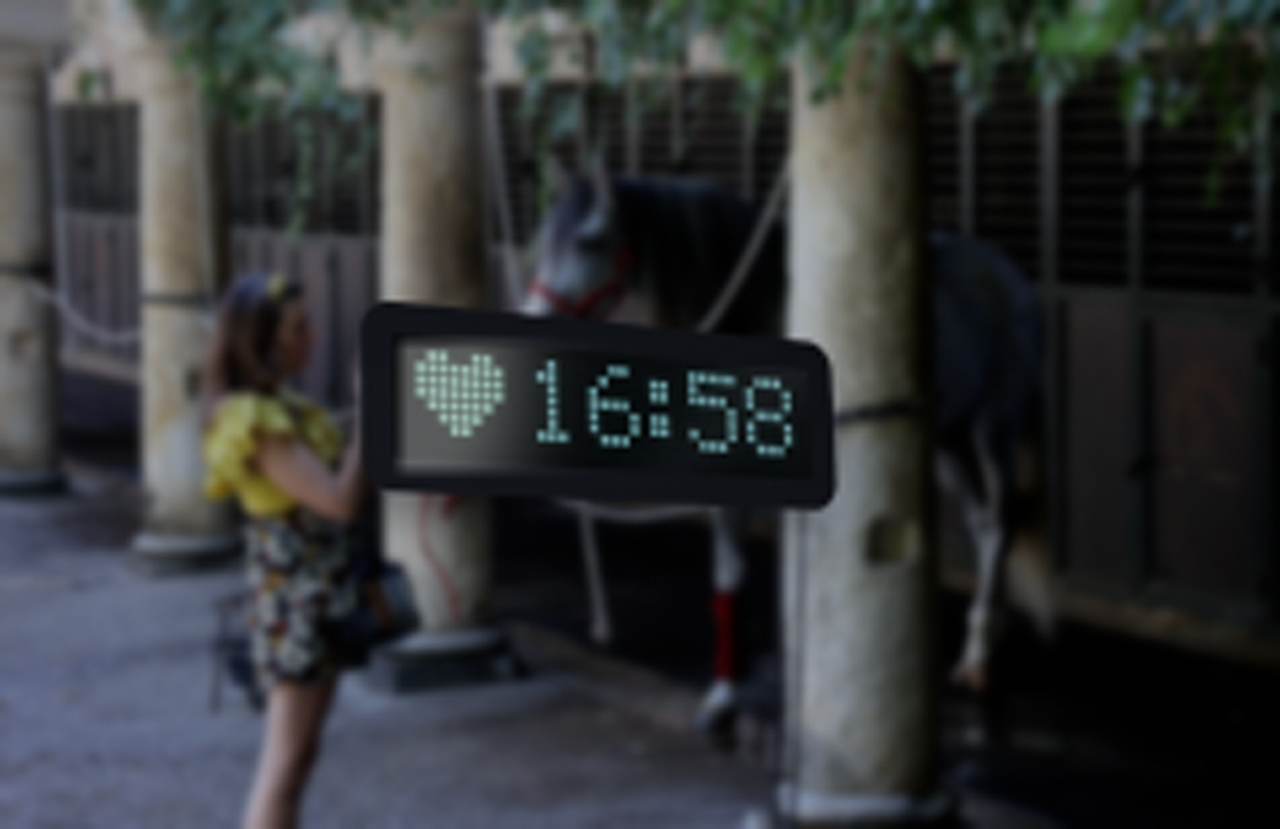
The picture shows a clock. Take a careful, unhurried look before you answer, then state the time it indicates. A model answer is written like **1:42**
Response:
**16:58**
